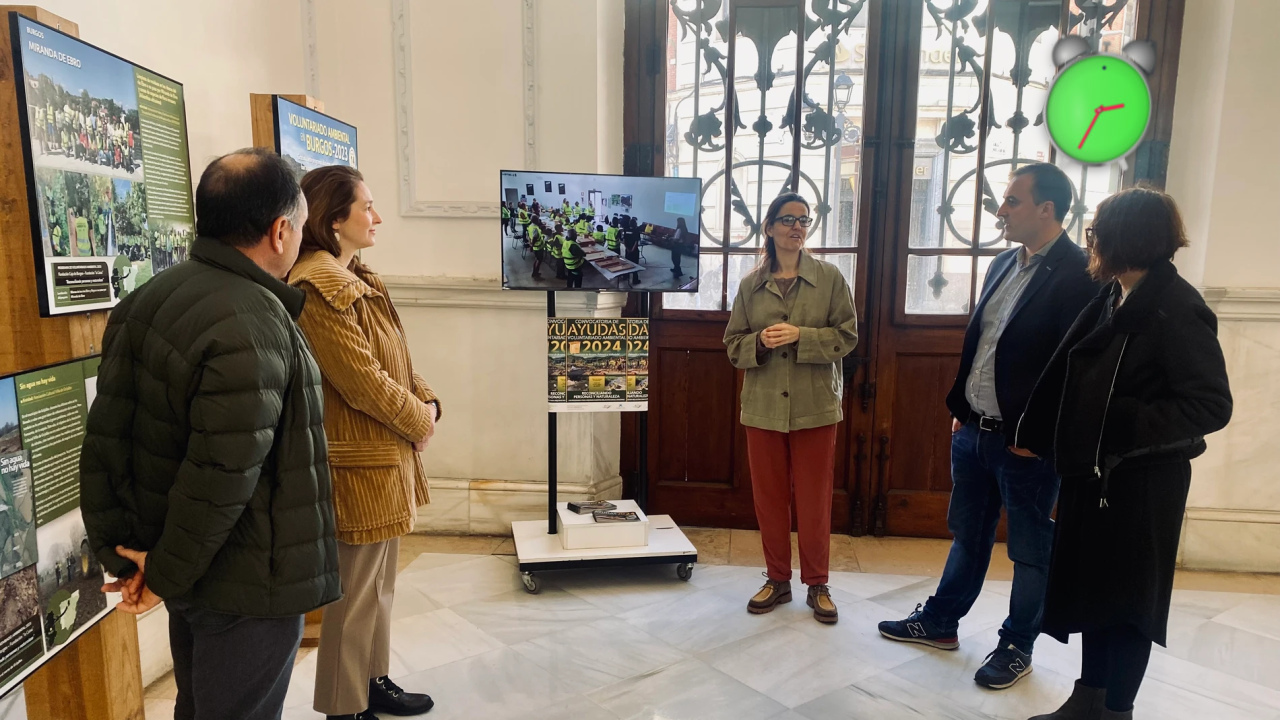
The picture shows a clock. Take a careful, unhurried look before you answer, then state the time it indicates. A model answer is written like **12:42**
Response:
**2:34**
